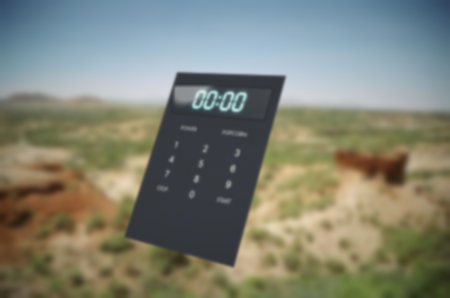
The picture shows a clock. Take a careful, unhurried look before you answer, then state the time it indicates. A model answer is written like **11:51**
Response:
**0:00**
